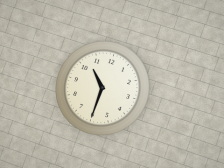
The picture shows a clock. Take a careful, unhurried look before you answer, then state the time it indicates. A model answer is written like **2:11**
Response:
**10:30**
